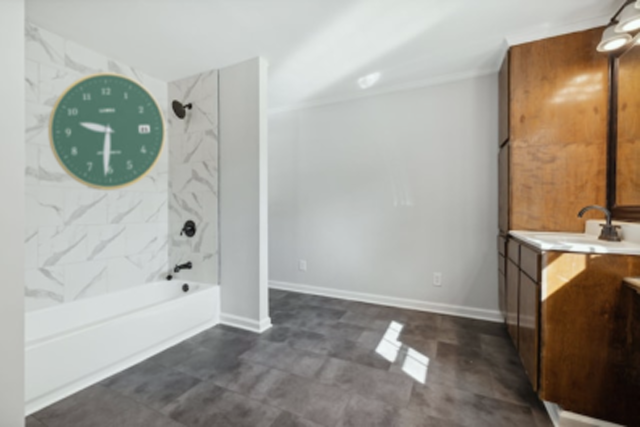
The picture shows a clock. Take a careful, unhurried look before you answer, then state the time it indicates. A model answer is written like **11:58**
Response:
**9:31**
